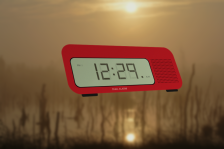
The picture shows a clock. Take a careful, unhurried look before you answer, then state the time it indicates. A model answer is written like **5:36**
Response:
**12:29**
